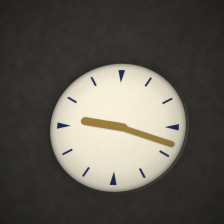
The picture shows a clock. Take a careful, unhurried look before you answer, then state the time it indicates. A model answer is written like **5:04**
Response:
**9:18**
